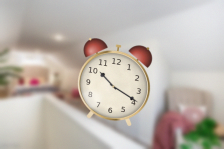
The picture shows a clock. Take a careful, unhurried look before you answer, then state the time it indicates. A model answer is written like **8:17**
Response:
**10:19**
